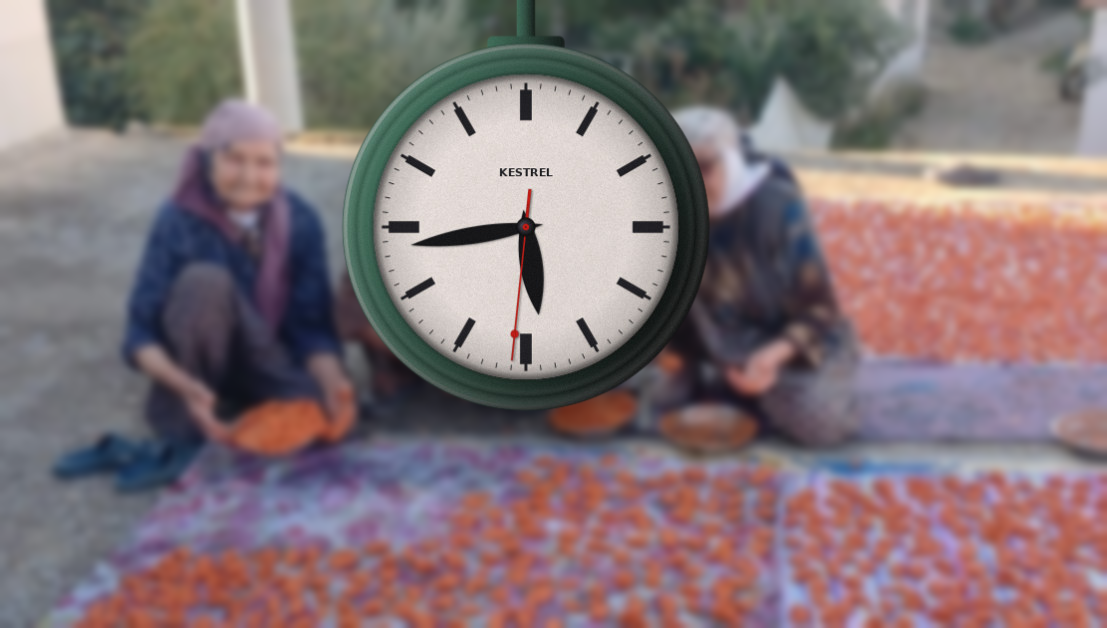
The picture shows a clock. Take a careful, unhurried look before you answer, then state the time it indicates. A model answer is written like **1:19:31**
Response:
**5:43:31**
